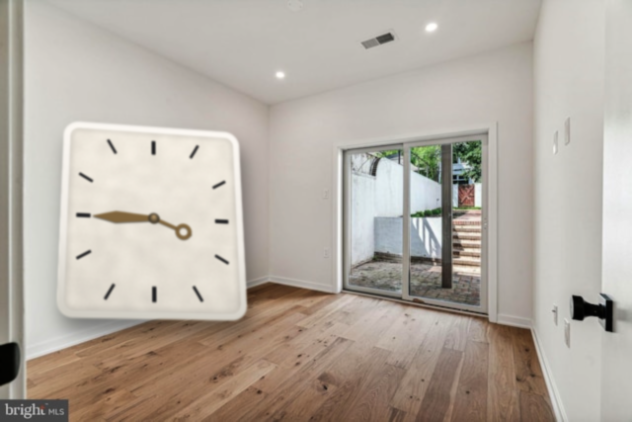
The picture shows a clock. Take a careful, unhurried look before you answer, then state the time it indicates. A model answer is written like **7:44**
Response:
**3:45**
